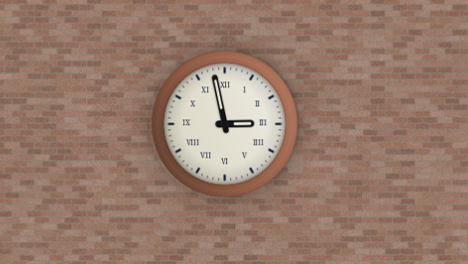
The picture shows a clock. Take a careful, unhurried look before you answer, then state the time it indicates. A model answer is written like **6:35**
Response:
**2:58**
